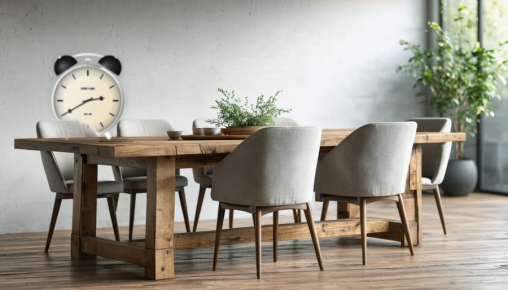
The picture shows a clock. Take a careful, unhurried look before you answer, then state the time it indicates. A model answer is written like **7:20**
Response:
**2:40**
